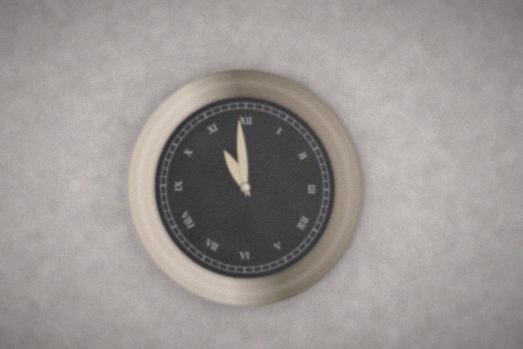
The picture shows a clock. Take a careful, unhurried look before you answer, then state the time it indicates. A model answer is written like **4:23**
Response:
**10:59**
